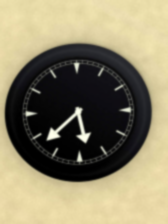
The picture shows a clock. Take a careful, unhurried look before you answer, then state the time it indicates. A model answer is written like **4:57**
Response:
**5:38**
